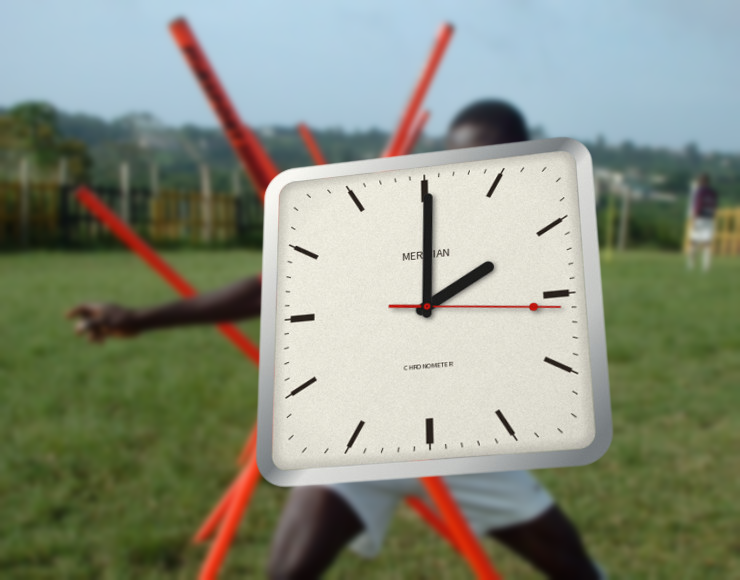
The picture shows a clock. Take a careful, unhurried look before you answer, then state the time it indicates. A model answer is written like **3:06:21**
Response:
**2:00:16**
